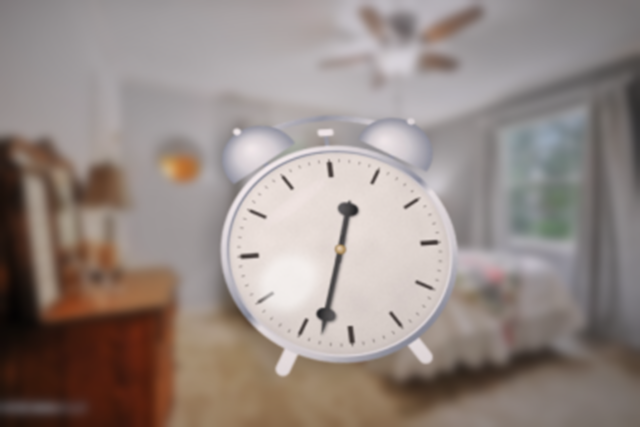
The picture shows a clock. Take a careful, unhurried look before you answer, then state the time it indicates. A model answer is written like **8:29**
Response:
**12:33**
